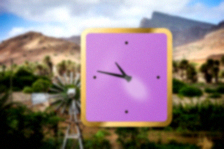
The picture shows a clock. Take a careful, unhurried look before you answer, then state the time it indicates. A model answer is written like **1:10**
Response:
**10:47**
